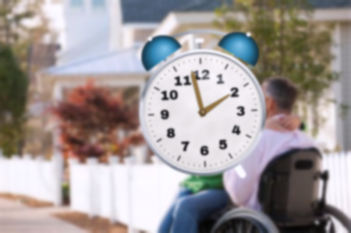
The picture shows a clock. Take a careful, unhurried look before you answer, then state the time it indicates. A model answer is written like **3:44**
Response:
**1:58**
